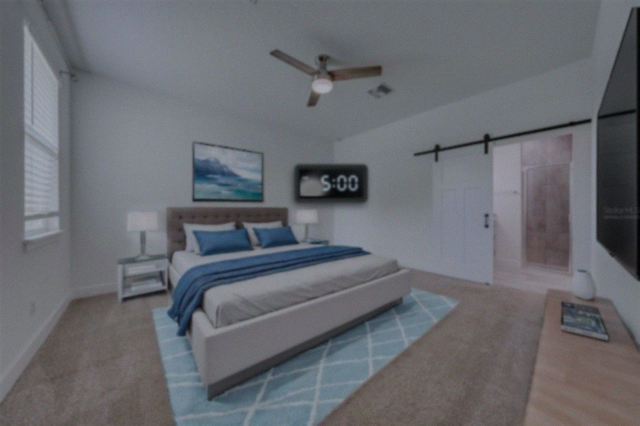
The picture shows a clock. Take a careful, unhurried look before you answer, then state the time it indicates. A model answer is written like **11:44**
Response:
**5:00**
